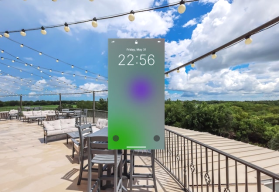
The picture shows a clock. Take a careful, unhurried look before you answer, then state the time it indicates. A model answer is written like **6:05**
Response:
**22:56**
